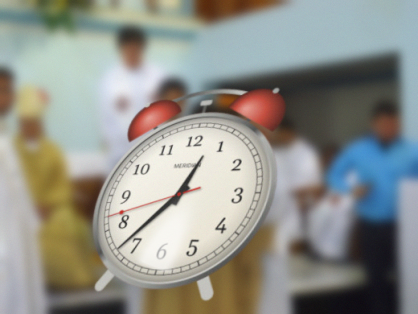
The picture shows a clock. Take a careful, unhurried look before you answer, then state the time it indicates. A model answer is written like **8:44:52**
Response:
**12:36:42**
